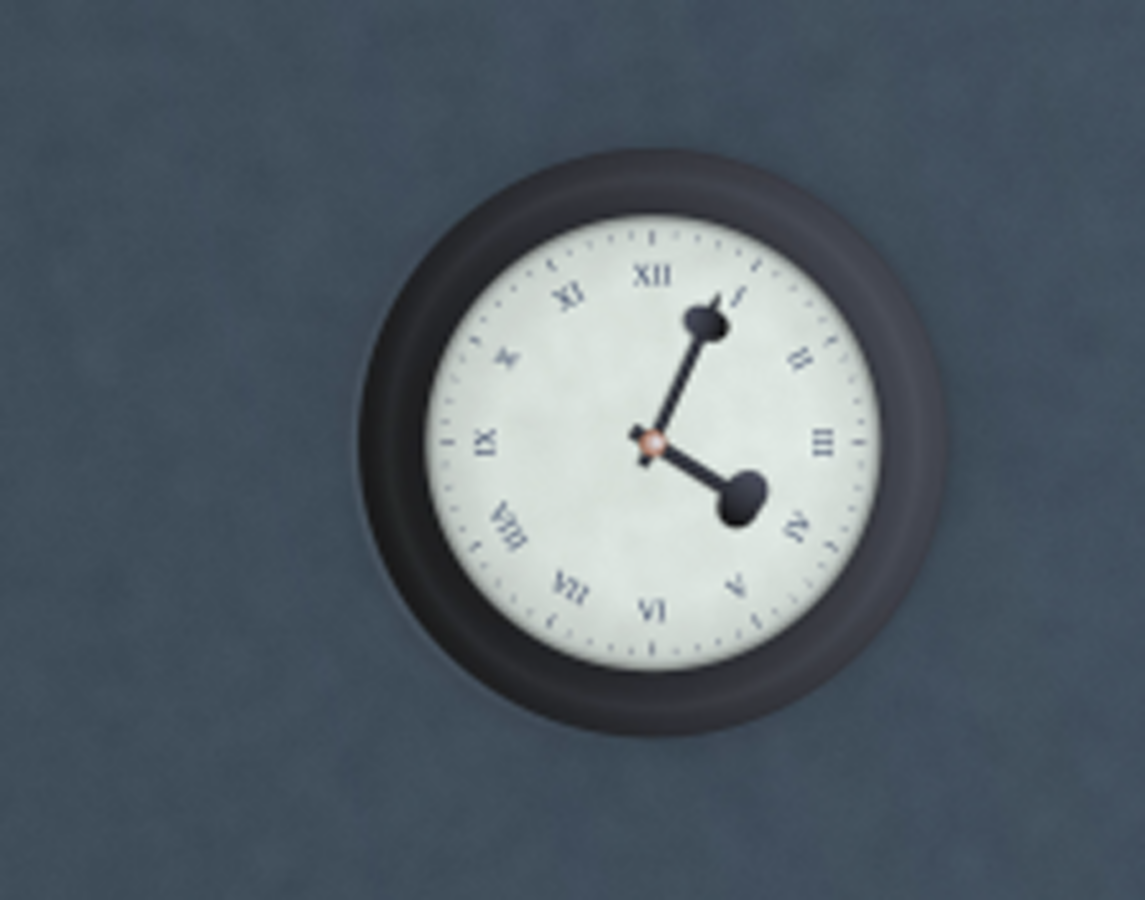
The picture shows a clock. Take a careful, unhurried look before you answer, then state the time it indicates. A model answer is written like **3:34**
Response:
**4:04**
